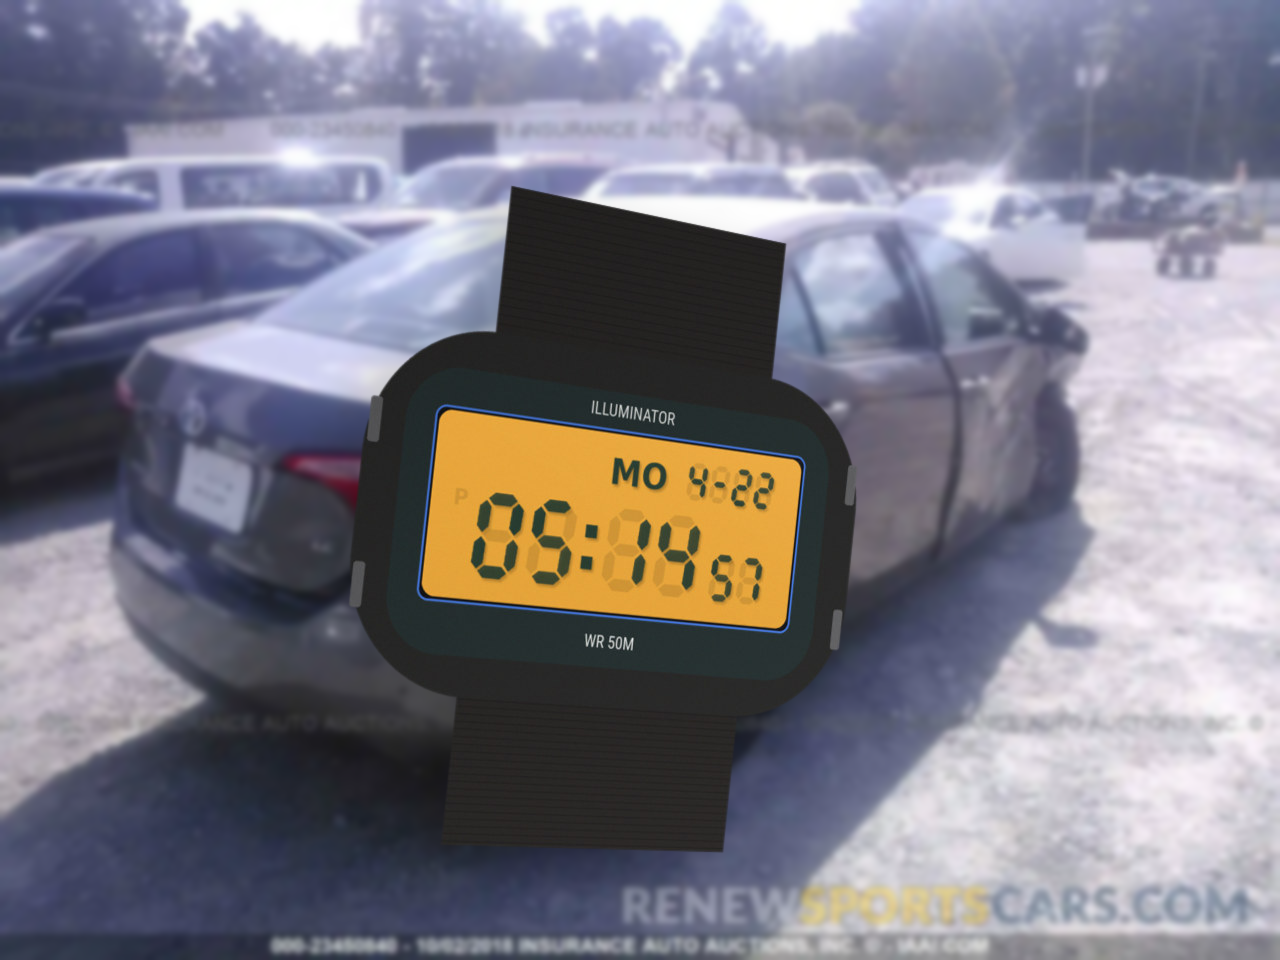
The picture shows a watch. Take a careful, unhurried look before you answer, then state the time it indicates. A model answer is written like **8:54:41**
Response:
**5:14:57**
